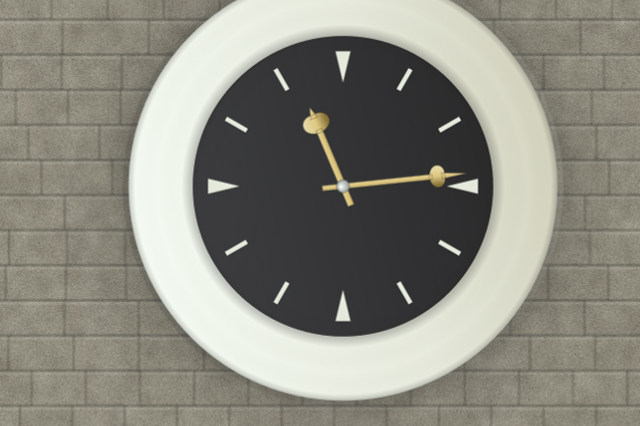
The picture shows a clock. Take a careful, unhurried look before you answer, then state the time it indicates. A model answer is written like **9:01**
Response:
**11:14**
